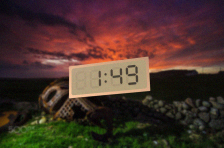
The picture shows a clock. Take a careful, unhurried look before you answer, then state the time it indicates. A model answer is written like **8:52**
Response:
**1:49**
